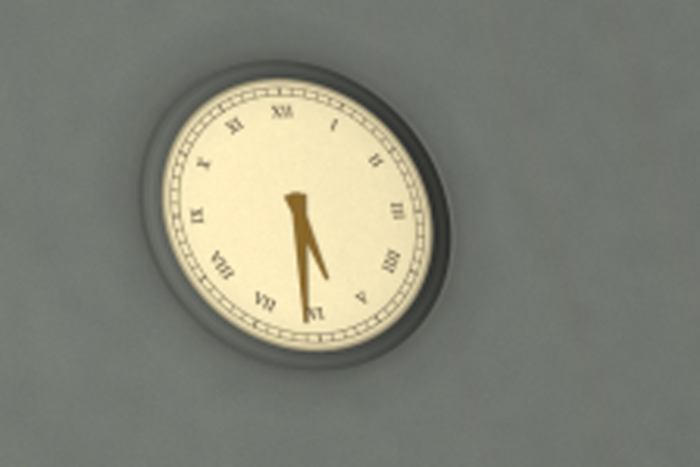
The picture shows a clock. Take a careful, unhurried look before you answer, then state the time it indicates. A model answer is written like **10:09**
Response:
**5:31**
